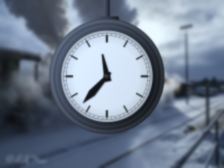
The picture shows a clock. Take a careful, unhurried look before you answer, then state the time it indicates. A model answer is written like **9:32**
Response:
**11:37**
